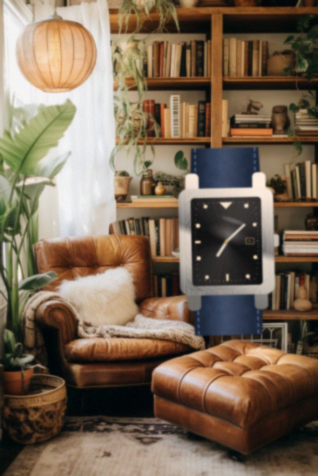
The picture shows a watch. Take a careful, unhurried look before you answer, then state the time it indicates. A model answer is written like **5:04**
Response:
**7:08**
